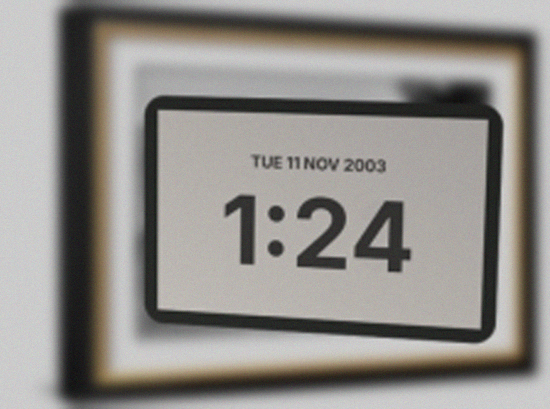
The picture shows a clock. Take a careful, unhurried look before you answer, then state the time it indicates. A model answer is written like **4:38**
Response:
**1:24**
